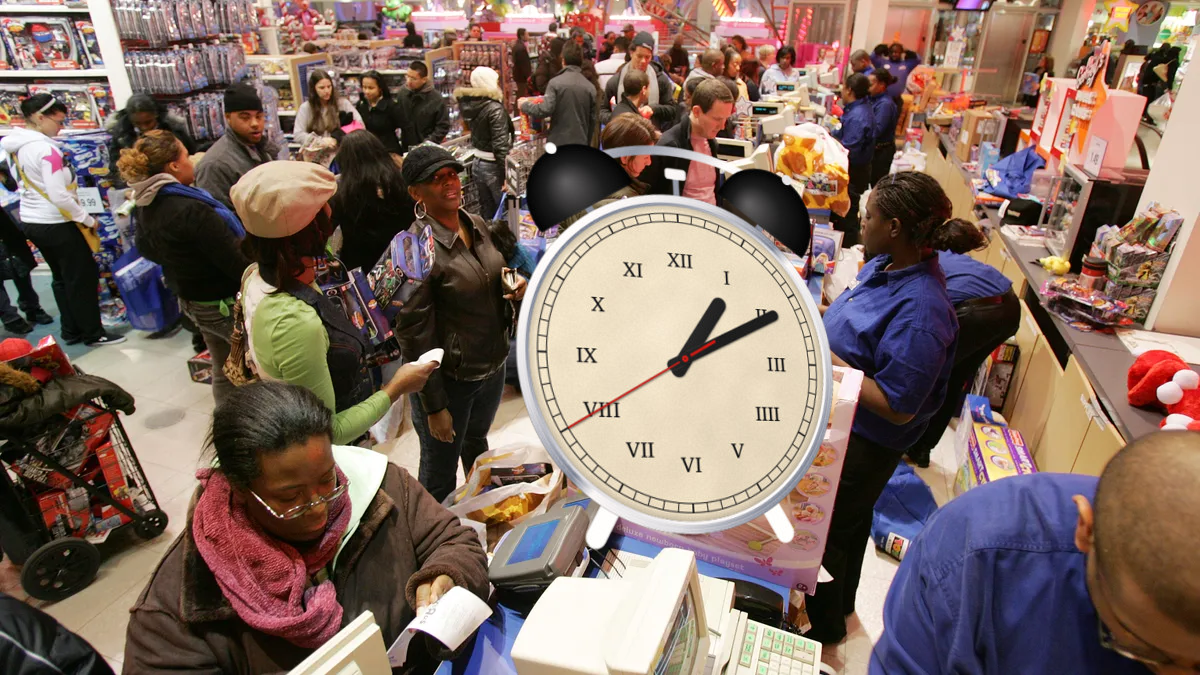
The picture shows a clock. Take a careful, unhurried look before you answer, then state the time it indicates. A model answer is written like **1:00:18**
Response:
**1:10:40**
